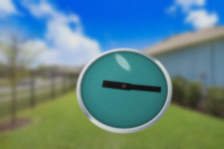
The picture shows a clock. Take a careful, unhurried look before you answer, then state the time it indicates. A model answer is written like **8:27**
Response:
**9:16**
